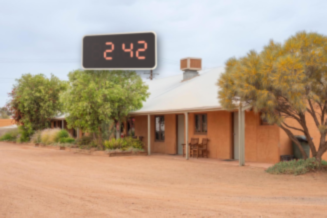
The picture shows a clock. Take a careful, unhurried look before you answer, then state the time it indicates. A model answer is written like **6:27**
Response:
**2:42**
